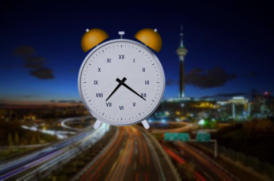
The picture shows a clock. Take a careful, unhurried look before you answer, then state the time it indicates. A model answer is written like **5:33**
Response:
**7:21**
